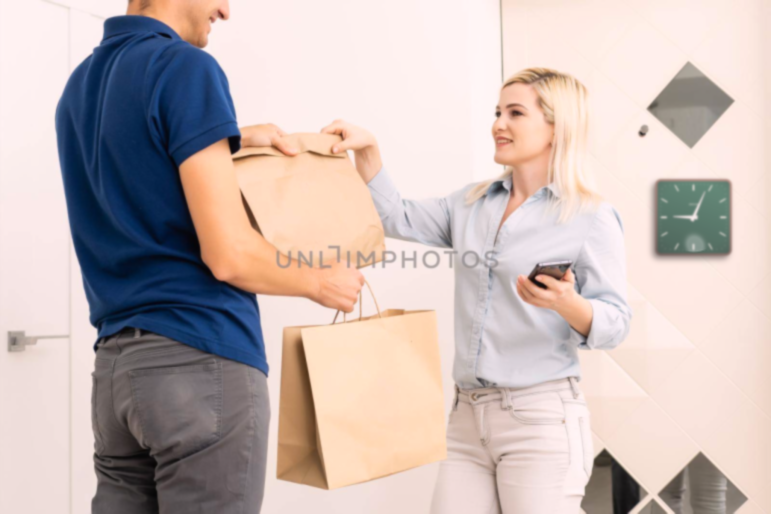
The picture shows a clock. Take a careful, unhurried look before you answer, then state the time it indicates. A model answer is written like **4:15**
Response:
**9:04**
